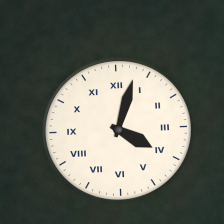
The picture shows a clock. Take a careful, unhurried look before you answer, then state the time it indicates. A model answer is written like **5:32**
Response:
**4:03**
